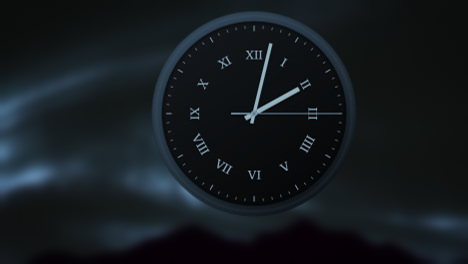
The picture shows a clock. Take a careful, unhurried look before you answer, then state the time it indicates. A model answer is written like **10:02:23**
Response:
**2:02:15**
